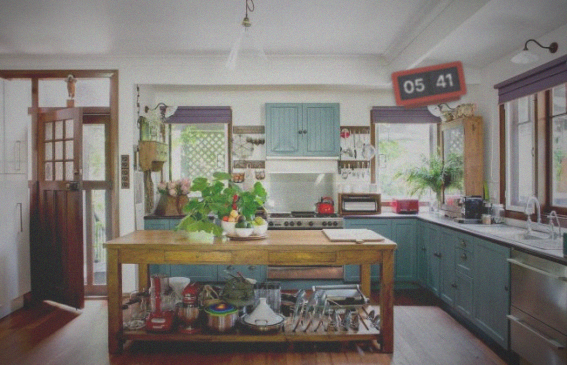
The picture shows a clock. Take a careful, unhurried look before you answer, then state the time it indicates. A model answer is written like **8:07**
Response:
**5:41**
